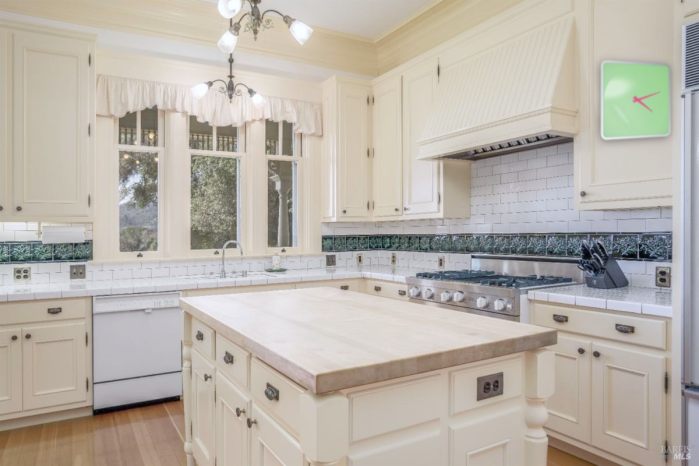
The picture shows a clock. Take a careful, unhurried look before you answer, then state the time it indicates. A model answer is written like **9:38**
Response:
**4:12**
